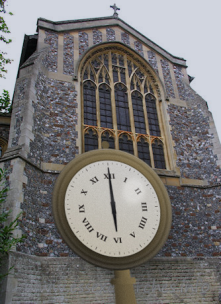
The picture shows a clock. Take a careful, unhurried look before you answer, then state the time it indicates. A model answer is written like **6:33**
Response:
**6:00**
